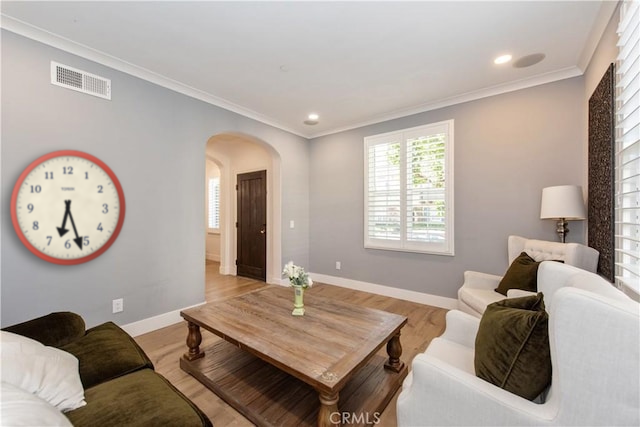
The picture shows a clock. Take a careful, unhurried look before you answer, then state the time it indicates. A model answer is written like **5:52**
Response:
**6:27**
